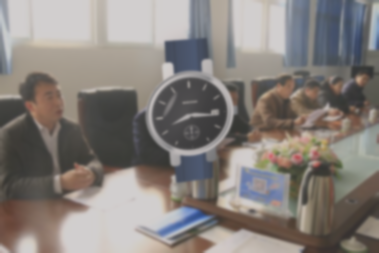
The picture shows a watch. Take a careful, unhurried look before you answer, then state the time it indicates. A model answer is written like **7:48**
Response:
**8:16**
